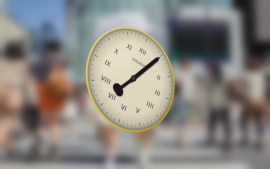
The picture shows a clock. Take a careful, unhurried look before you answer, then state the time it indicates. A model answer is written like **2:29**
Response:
**7:05**
